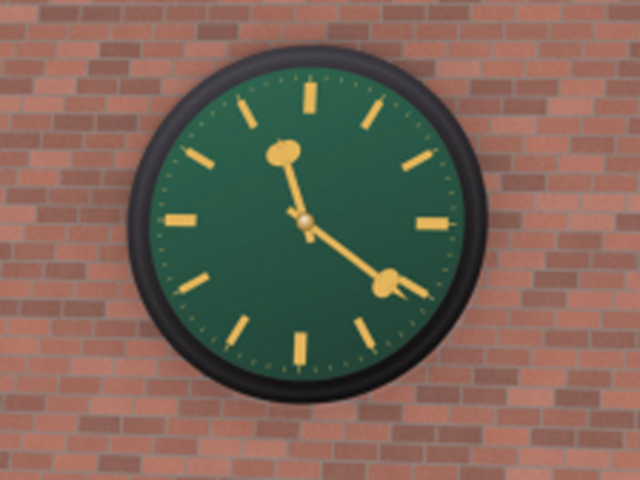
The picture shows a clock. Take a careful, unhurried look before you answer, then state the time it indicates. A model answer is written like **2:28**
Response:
**11:21**
